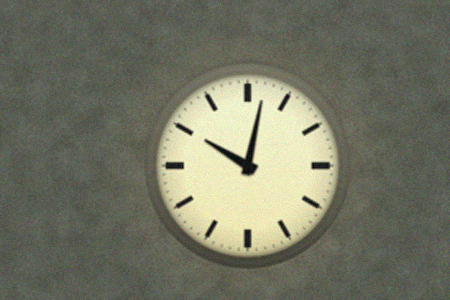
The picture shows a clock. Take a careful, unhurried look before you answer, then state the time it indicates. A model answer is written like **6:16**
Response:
**10:02**
